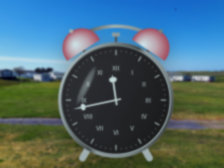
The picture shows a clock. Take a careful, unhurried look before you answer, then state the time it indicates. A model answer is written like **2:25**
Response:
**11:43**
